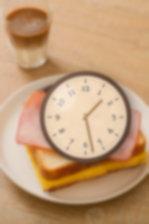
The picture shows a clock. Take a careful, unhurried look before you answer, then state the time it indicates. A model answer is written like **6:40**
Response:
**1:28**
